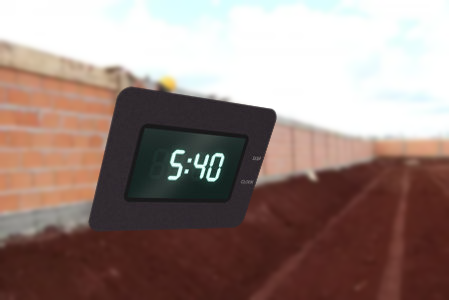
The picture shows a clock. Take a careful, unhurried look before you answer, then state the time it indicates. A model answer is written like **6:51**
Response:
**5:40**
